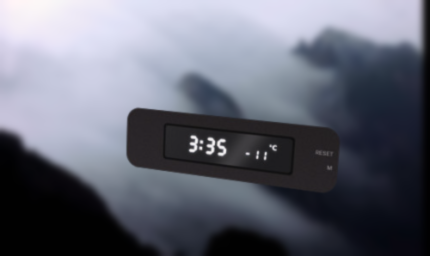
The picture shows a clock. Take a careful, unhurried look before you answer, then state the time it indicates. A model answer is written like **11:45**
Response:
**3:35**
